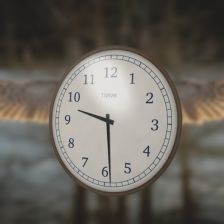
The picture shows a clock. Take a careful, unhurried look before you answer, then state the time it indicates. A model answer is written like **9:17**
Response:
**9:29**
